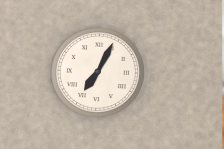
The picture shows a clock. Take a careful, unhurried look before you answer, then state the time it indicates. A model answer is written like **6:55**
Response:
**7:04**
